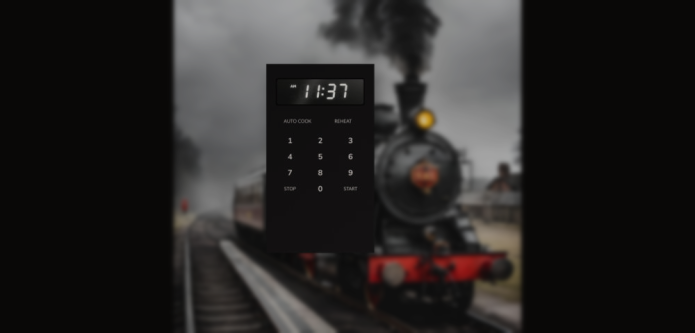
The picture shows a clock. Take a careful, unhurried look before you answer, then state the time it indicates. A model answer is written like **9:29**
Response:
**11:37**
